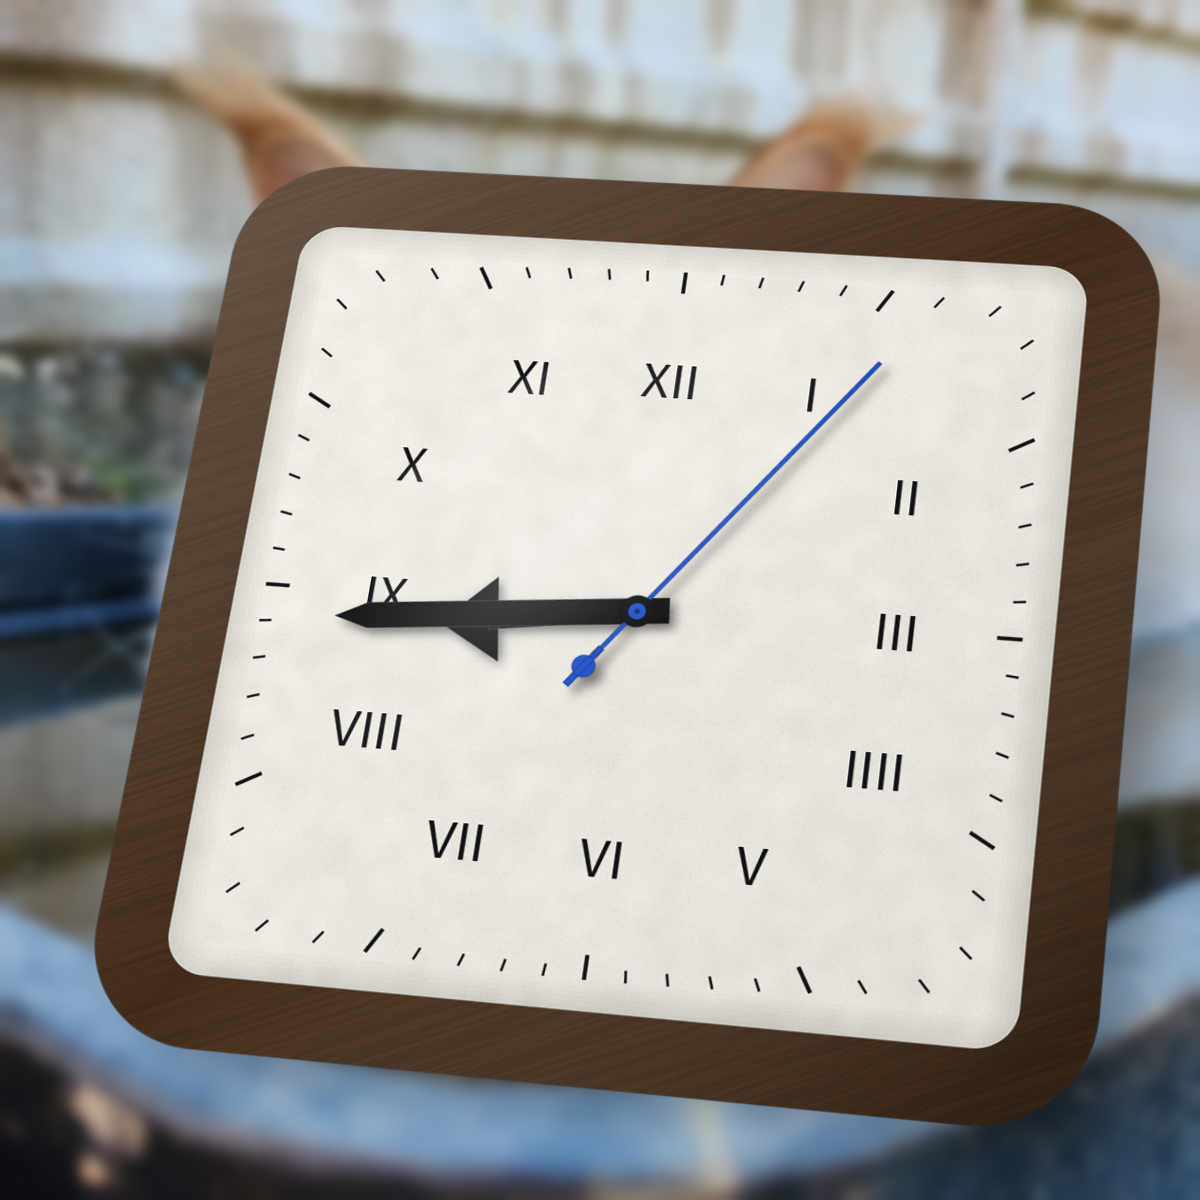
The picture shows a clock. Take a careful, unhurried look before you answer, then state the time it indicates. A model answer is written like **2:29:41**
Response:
**8:44:06**
